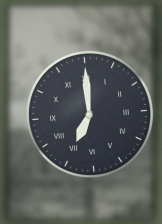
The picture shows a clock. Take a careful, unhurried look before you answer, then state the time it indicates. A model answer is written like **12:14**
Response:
**7:00**
